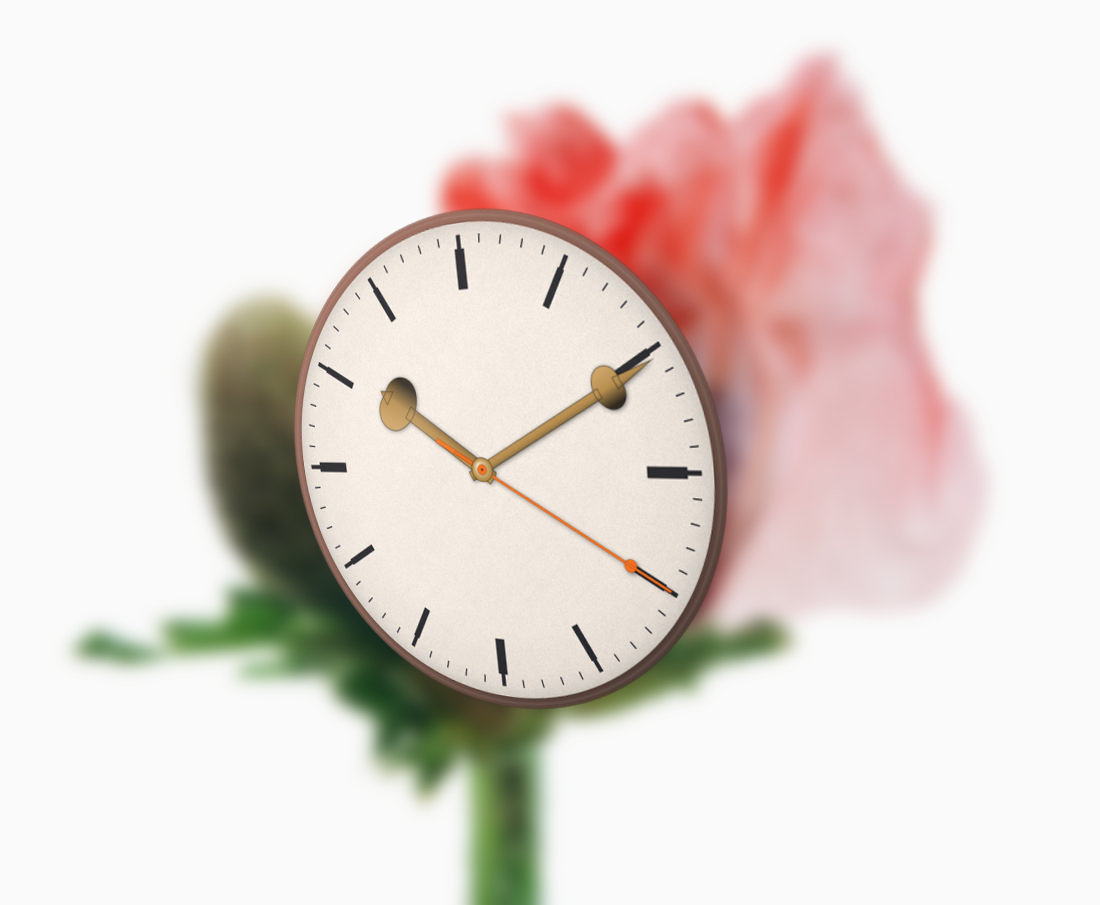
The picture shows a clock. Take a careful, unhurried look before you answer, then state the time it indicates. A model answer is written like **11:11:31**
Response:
**10:10:20**
